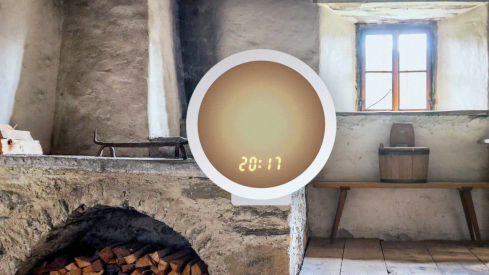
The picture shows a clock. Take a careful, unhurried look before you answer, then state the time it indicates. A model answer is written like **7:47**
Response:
**20:17**
